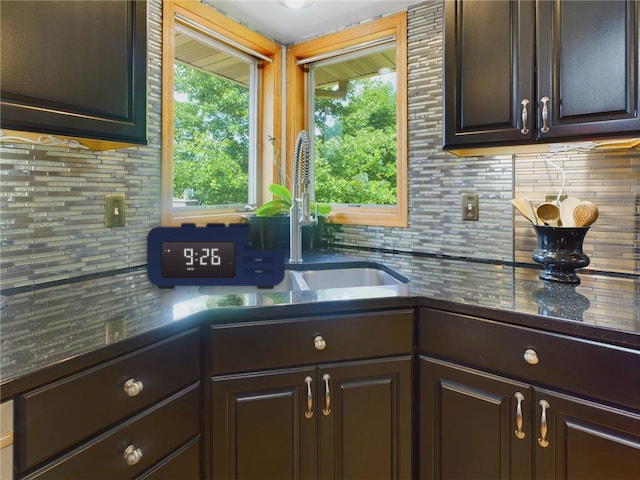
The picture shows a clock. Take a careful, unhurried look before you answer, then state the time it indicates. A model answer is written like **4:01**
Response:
**9:26**
